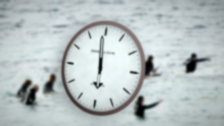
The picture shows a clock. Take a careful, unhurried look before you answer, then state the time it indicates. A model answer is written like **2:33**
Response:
**5:59**
